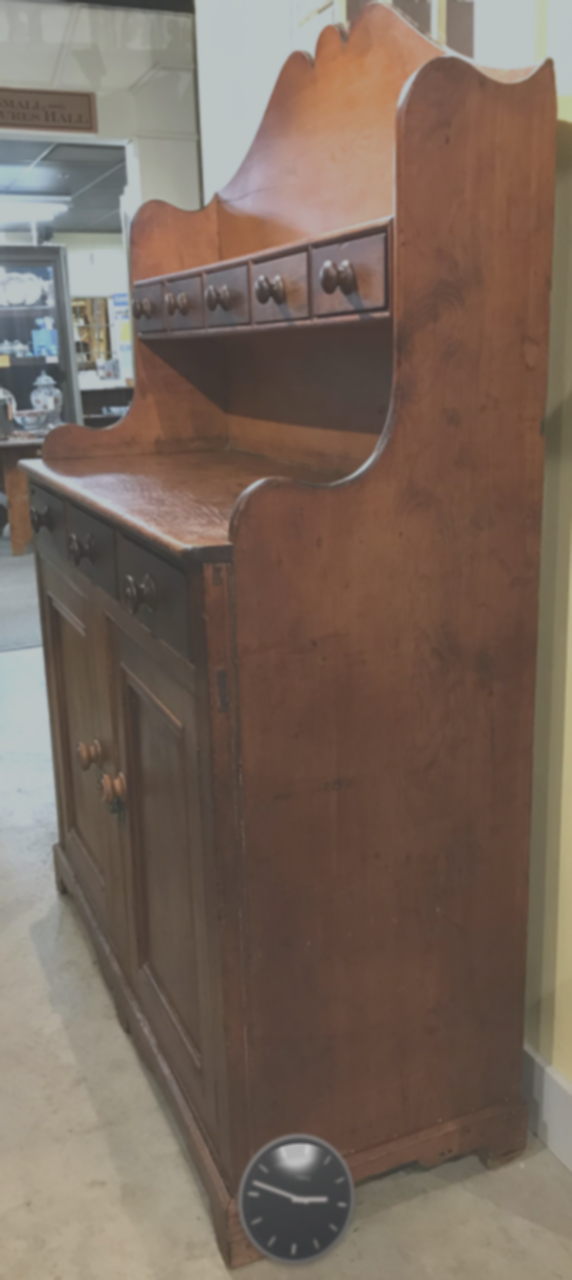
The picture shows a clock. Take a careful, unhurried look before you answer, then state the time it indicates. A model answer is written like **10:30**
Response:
**2:47**
